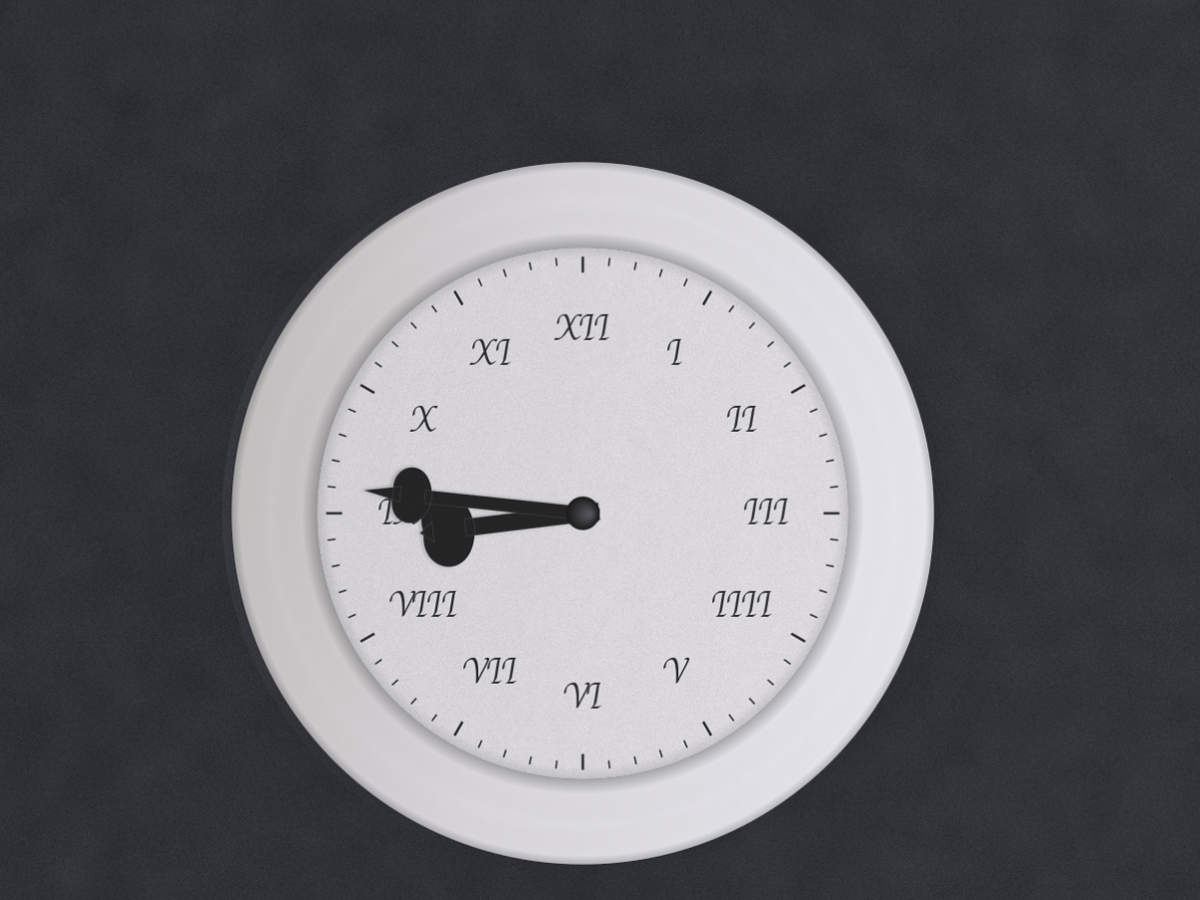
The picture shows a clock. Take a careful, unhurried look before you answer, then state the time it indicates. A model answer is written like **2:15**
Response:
**8:46**
